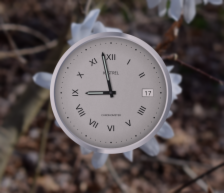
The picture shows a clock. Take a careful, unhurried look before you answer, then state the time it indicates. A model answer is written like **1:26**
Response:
**8:58**
